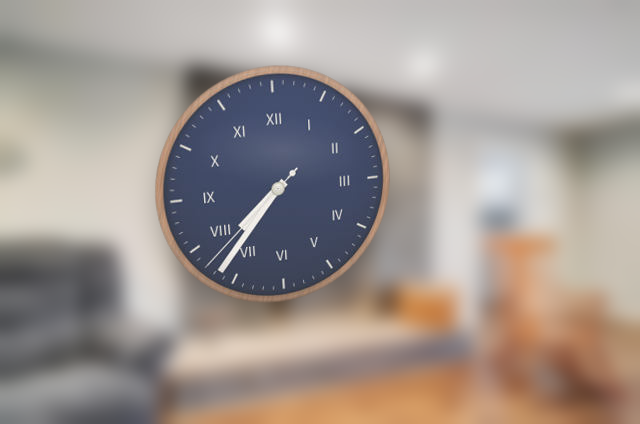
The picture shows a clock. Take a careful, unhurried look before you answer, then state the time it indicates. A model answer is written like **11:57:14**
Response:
**7:36:38**
